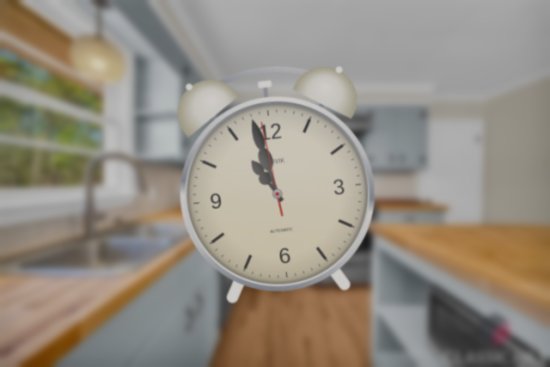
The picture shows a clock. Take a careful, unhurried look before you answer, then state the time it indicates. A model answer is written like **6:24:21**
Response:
**10:57:59**
